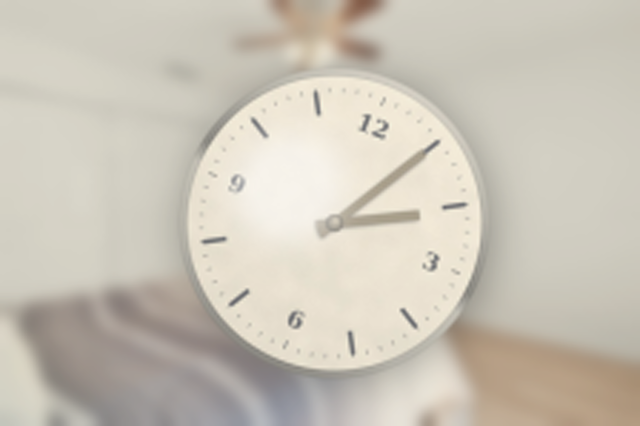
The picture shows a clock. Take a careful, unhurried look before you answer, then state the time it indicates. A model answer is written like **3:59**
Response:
**2:05**
